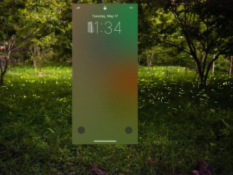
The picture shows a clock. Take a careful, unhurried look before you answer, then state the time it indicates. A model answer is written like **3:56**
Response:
**11:34**
